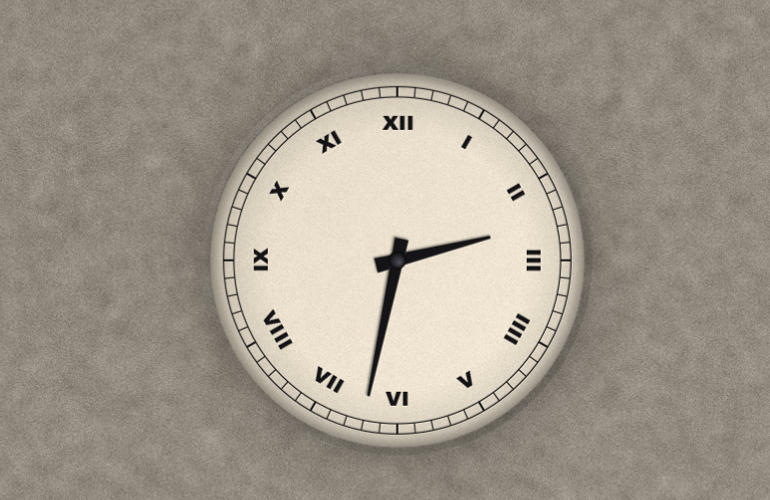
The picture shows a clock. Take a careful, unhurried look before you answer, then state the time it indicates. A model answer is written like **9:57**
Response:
**2:32**
